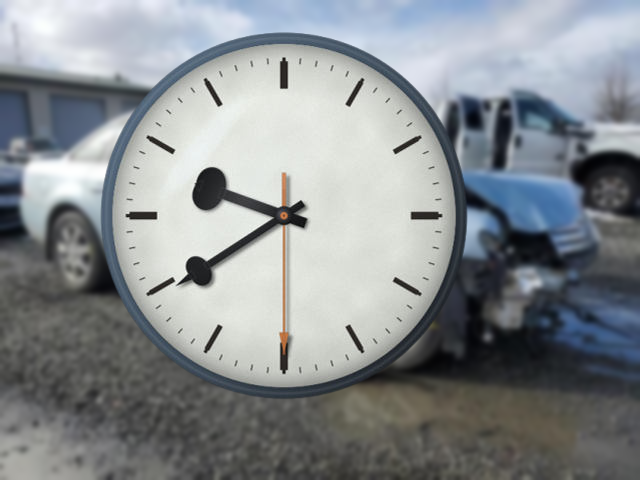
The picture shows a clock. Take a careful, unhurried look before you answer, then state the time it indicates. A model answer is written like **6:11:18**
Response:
**9:39:30**
